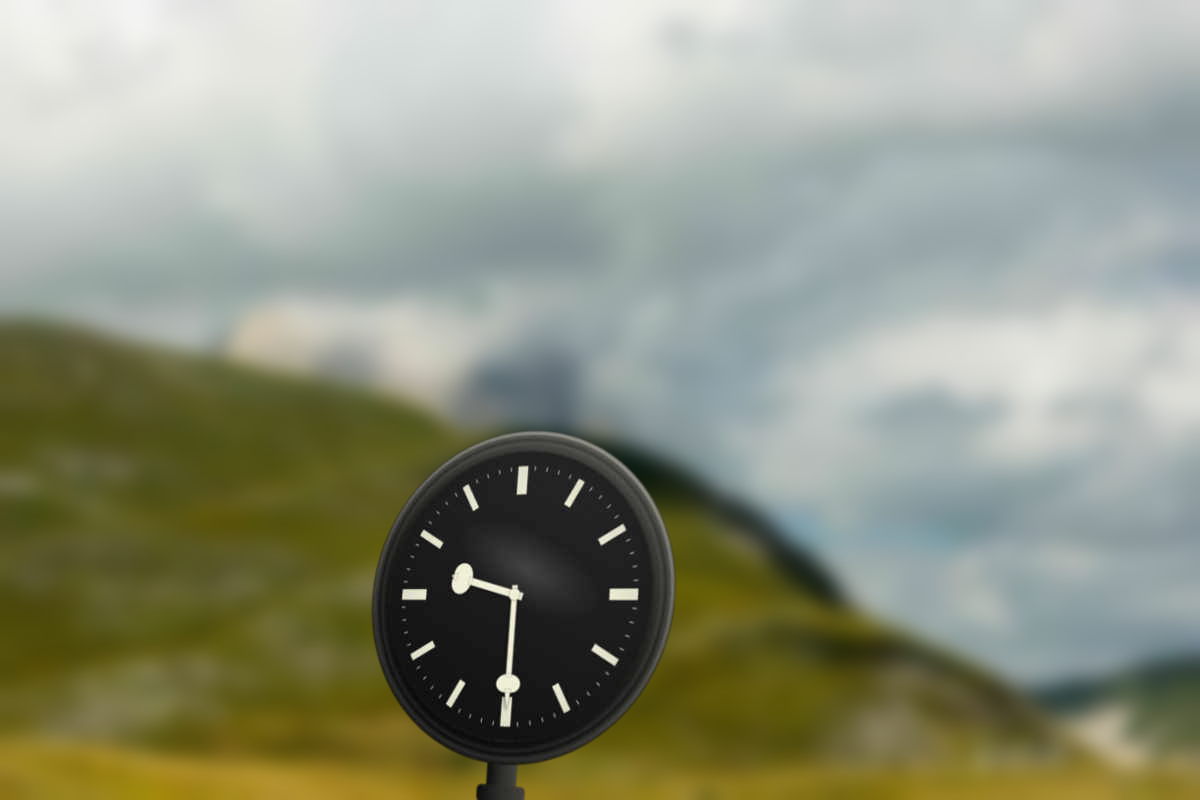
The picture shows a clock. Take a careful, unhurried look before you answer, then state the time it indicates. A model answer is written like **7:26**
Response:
**9:30**
